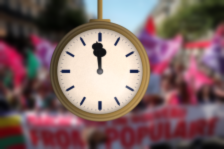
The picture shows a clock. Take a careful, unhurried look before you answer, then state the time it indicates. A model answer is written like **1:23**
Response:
**11:59**
